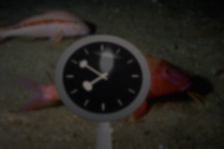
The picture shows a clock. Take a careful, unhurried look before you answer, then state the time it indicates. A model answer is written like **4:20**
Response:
**7:51**
